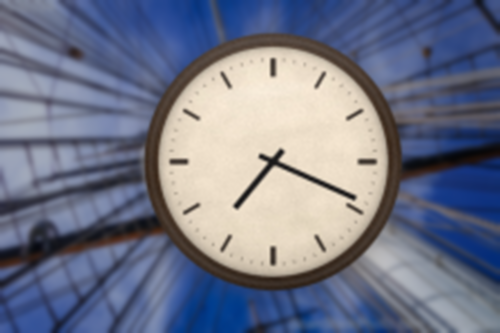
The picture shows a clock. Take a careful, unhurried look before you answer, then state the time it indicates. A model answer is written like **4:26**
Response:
**7:19**
